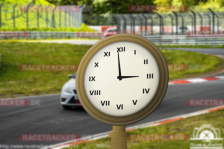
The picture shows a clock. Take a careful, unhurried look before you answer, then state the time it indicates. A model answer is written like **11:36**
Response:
**2:59**
